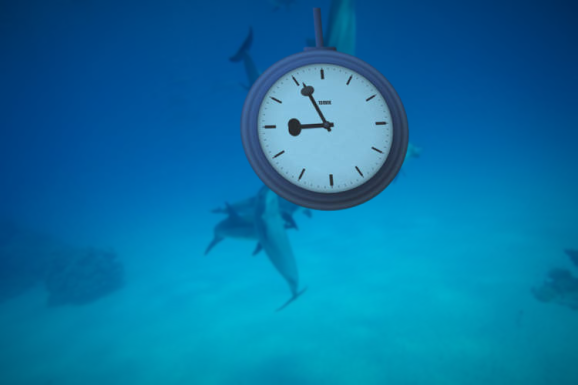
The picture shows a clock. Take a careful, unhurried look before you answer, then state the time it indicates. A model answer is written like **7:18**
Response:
**8:56**
